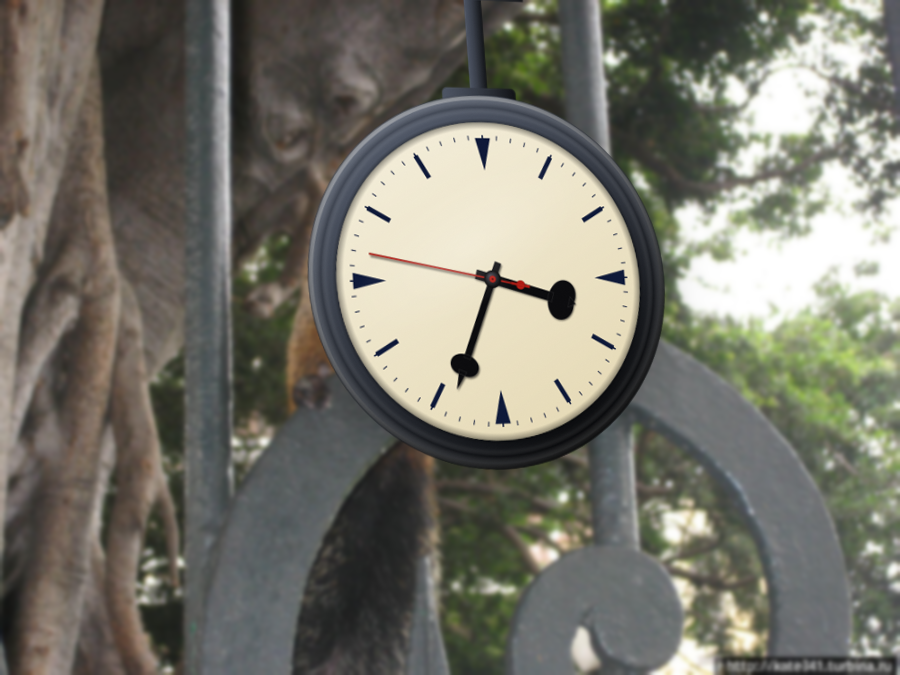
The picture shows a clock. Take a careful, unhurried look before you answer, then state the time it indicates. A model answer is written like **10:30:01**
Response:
**3:33:47**
